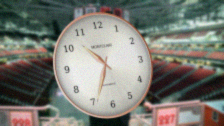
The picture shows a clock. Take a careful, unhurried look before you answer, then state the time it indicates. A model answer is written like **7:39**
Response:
**10:34**
